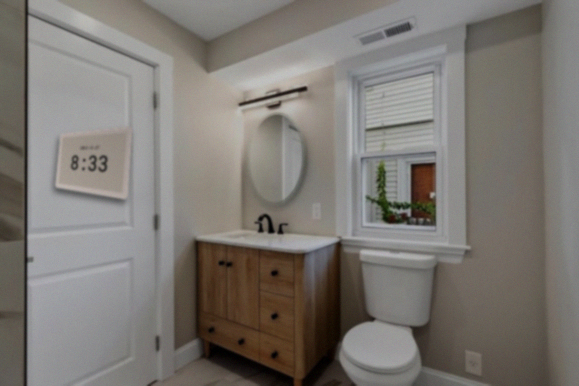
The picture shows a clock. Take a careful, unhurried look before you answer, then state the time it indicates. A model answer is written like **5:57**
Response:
**8:33**
